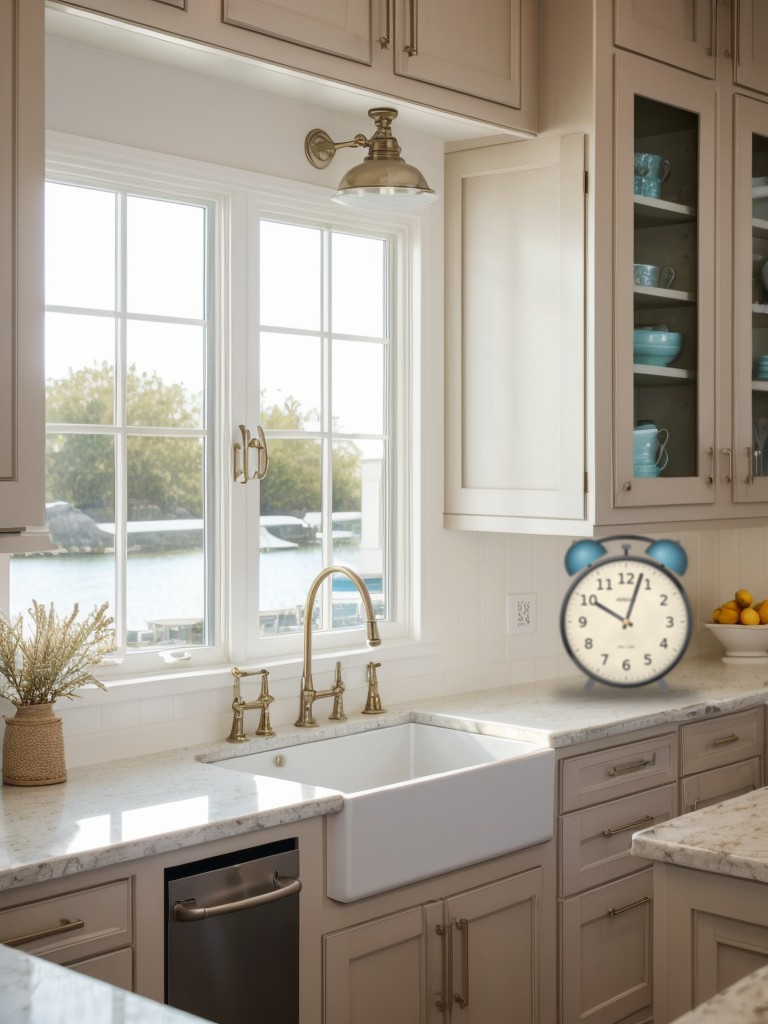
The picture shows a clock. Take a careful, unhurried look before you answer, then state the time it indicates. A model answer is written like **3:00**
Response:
**10:03**
